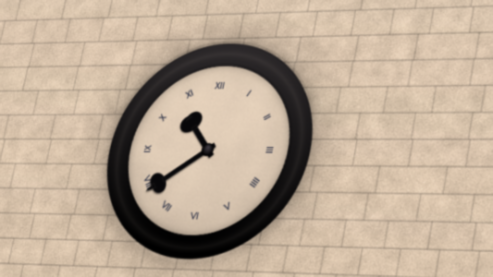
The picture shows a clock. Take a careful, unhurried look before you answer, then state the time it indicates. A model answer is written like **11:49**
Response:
**10:39**
